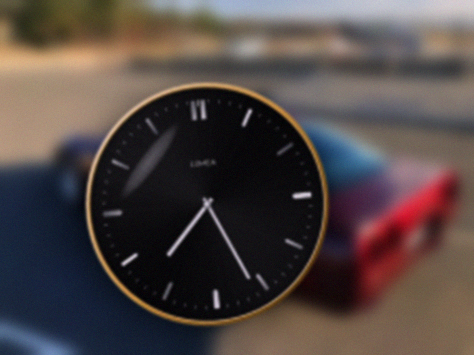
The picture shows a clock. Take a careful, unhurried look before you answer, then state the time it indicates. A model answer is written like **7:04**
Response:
**7:26**
